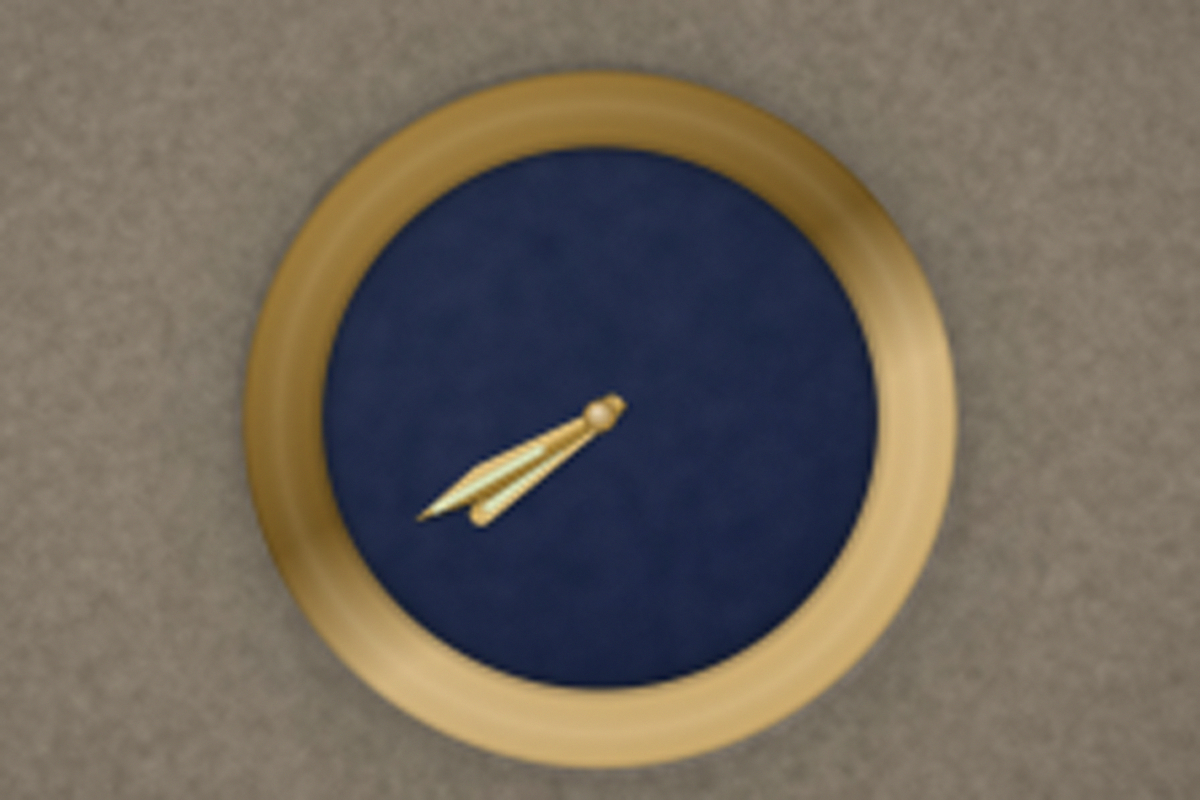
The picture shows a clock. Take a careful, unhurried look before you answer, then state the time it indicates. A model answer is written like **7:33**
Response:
**7:40**
